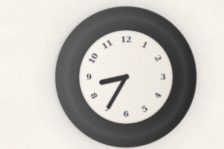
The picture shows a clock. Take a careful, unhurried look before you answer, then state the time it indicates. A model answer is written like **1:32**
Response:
**8:35**
